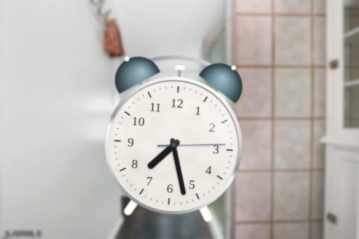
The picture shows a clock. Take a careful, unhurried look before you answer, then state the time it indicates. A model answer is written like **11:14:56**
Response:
**7:27:14**
